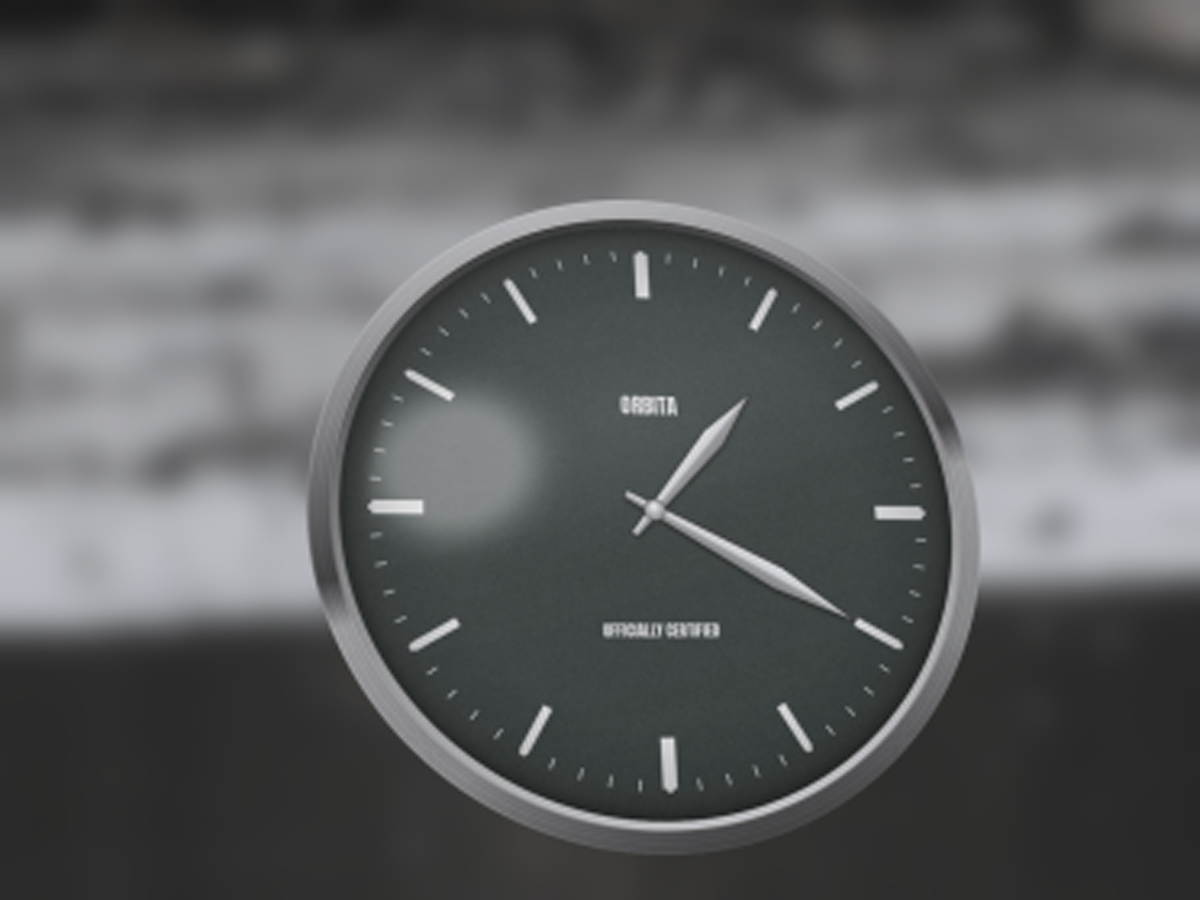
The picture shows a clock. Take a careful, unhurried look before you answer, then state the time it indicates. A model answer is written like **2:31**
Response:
**1:20**
